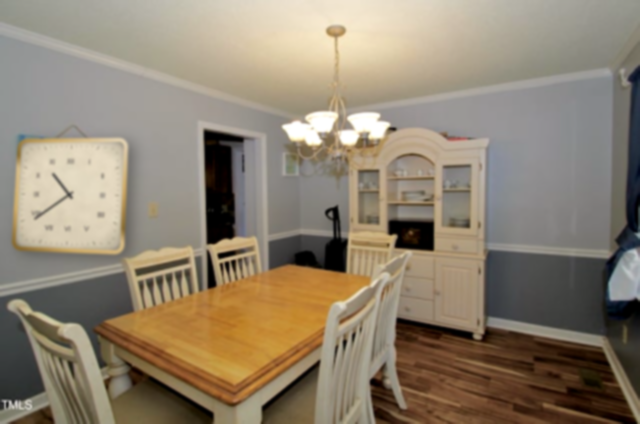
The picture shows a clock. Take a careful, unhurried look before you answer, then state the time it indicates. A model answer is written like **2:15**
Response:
**10:39**
